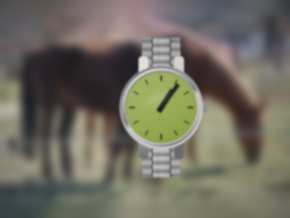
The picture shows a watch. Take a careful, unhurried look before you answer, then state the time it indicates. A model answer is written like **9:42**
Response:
**1:06**
